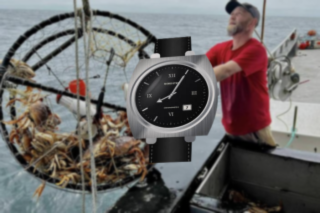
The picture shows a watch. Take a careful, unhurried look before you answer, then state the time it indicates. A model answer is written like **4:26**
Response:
**8:05**
